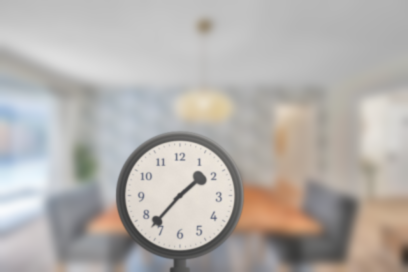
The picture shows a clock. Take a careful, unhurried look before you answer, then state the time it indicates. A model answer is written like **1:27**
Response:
**1:37**
